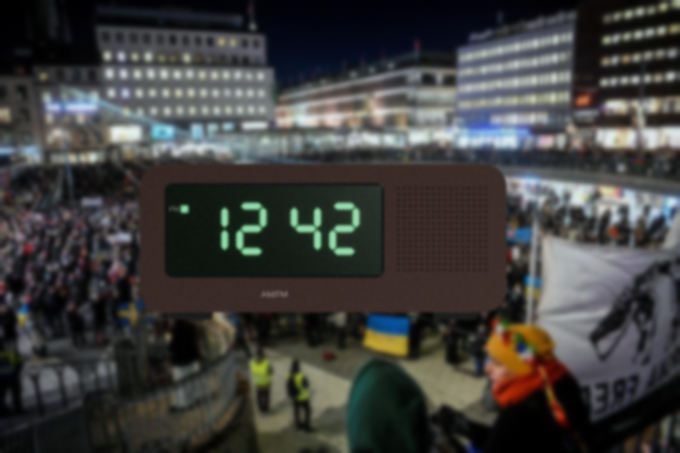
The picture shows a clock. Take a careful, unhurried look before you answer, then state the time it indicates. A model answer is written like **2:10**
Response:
**12:42**
